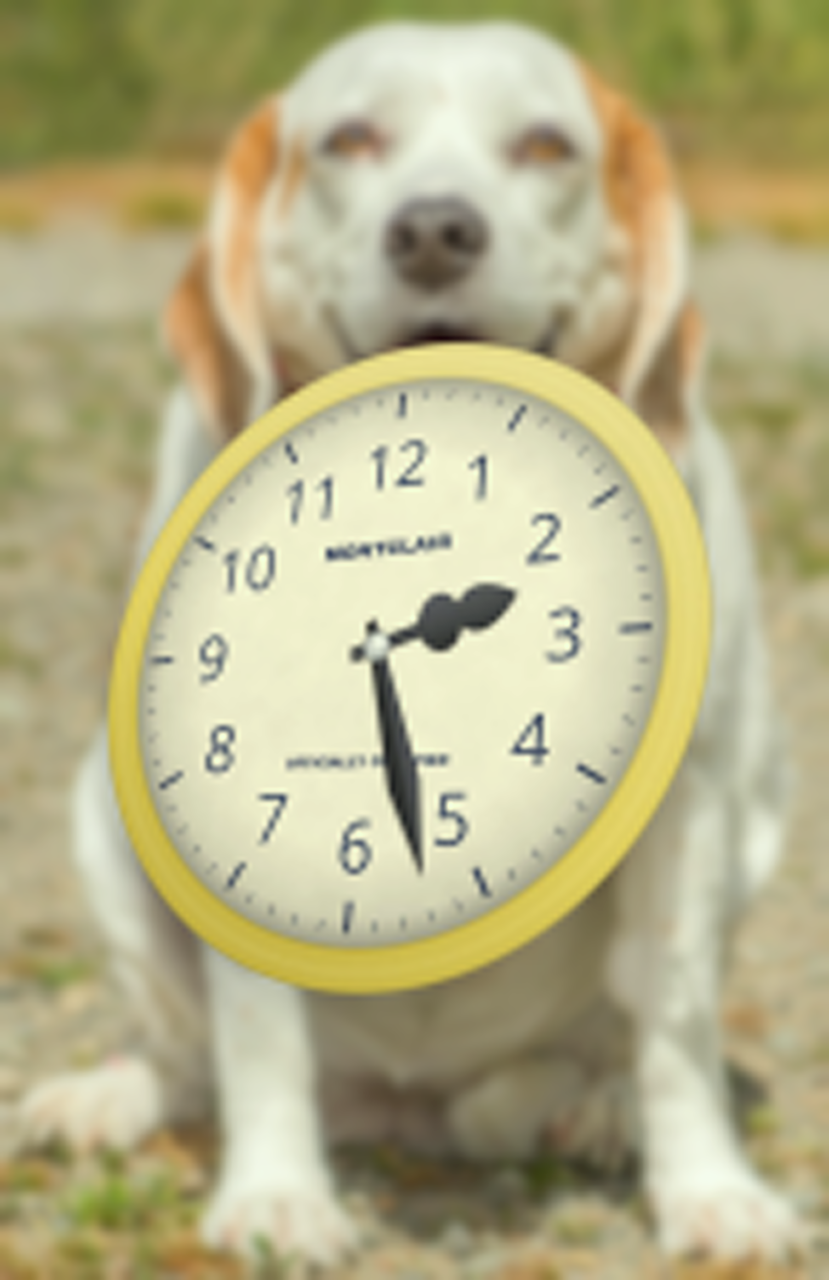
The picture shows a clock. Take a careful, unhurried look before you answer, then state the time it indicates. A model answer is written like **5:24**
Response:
**2:27**
